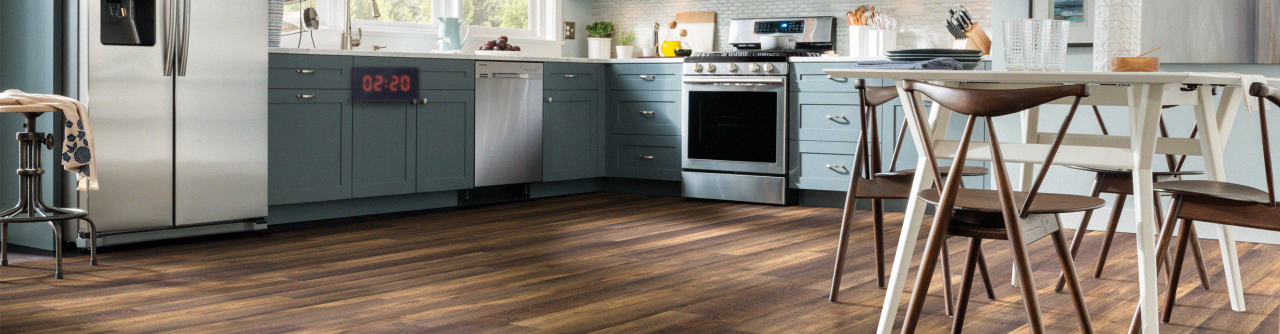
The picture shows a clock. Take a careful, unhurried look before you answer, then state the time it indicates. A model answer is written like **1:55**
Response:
**2:20**
